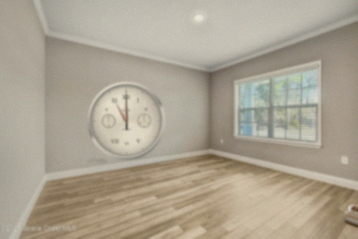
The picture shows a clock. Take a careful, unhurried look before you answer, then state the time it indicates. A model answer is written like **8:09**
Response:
**11:00**
